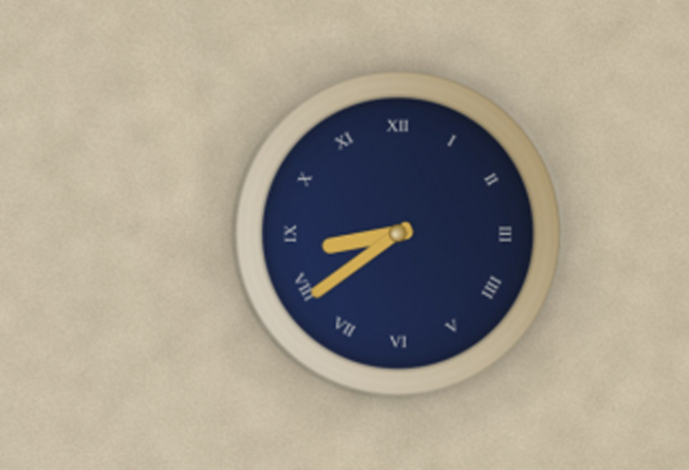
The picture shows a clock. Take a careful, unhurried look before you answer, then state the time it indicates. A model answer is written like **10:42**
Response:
**8:39**
